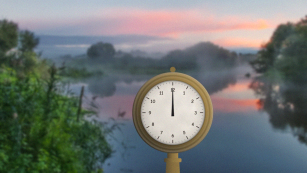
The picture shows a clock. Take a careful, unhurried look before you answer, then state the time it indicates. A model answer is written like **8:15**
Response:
**12:00**
